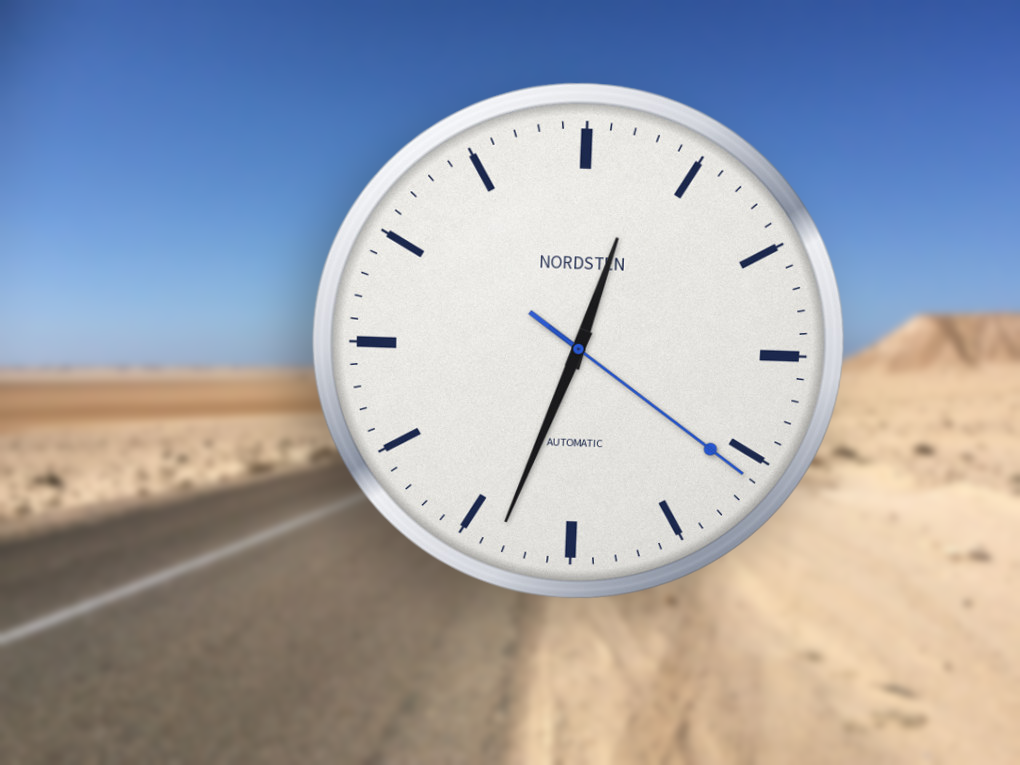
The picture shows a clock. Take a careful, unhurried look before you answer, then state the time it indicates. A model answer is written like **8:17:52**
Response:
**12:33:21**
